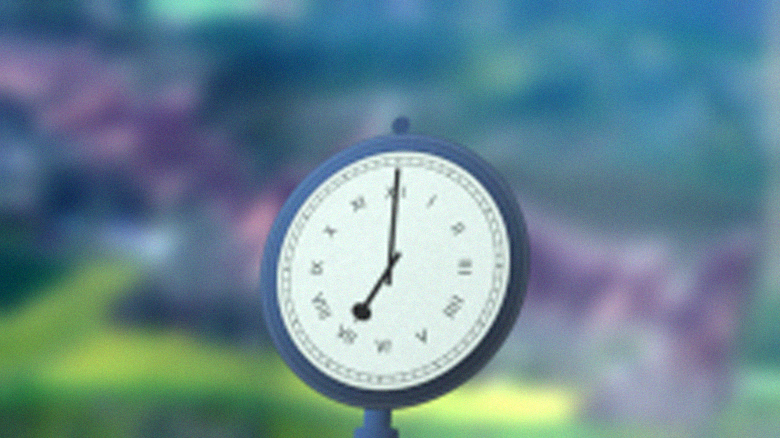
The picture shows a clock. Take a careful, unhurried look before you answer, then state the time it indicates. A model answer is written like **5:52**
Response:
**7:00**
